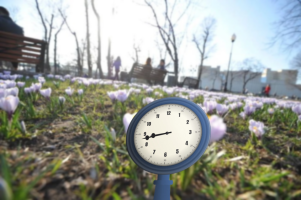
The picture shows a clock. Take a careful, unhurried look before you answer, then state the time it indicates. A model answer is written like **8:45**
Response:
**8:43**
